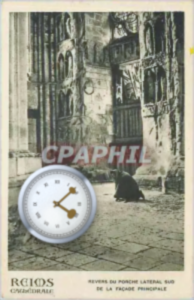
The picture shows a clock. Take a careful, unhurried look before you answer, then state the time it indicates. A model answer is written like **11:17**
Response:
**4:08**
